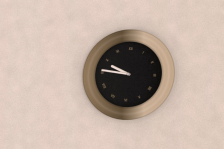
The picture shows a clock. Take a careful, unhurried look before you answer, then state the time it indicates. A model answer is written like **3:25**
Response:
**9:46**
